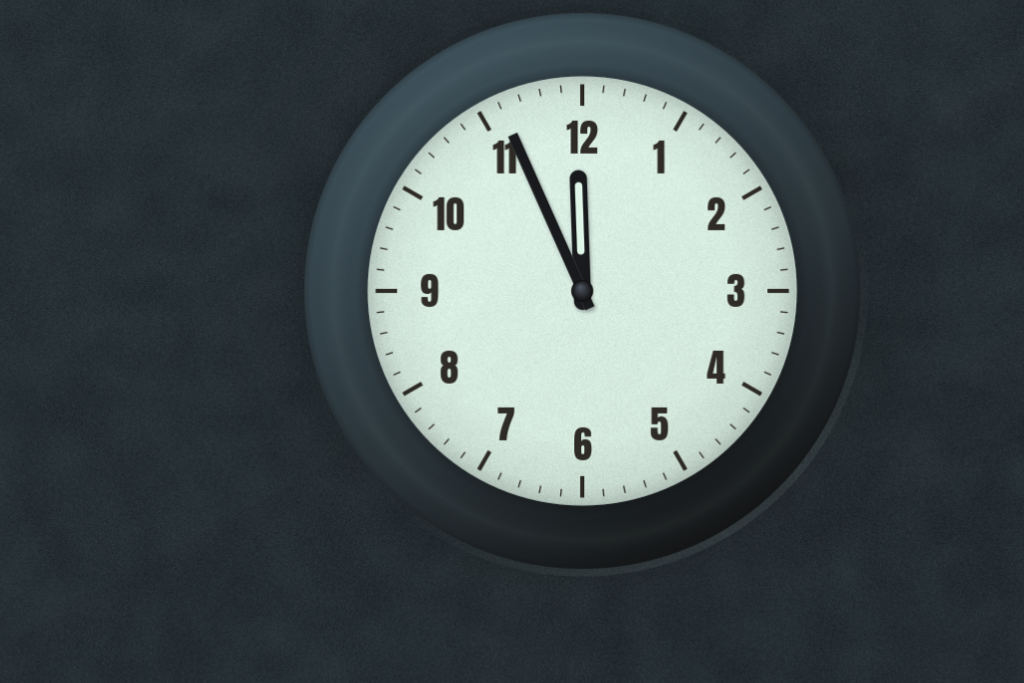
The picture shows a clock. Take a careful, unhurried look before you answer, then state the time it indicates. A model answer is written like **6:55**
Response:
**11:56**
